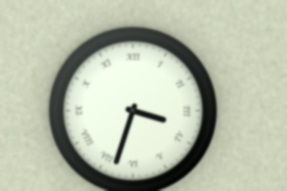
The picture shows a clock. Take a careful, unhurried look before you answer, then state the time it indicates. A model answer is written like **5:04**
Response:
**3:33**
